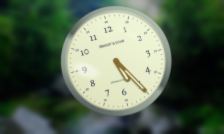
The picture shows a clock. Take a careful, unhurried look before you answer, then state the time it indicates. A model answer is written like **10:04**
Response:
**5:25**
